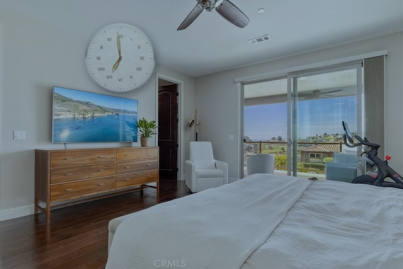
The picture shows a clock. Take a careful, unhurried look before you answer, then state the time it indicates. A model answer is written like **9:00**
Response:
**6:59**
